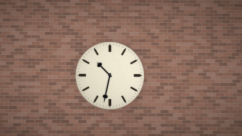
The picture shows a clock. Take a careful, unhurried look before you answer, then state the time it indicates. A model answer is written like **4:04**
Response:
**10:32**
